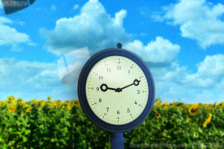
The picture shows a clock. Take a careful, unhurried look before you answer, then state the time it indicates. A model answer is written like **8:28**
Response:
**9:11**
